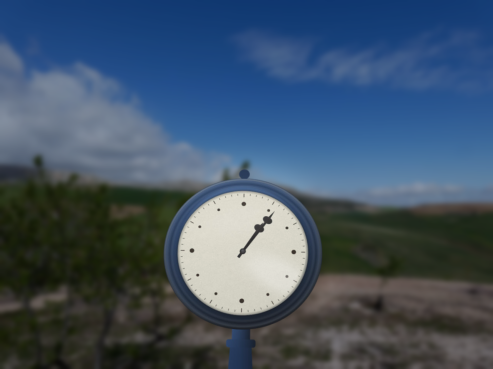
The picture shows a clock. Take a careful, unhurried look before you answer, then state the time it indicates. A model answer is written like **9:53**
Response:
**1:06**
